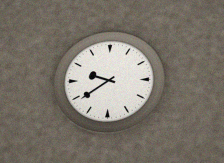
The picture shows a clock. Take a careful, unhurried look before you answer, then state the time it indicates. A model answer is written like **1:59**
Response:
**9:39**
